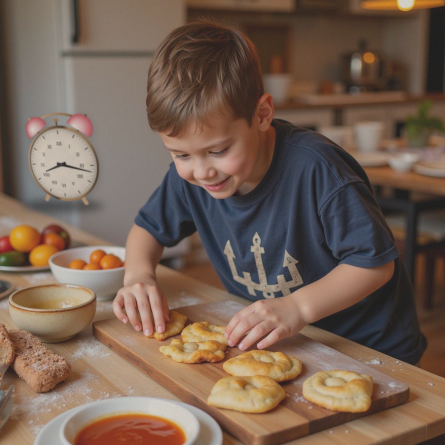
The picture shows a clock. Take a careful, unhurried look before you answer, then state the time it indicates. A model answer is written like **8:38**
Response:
**8:17**
